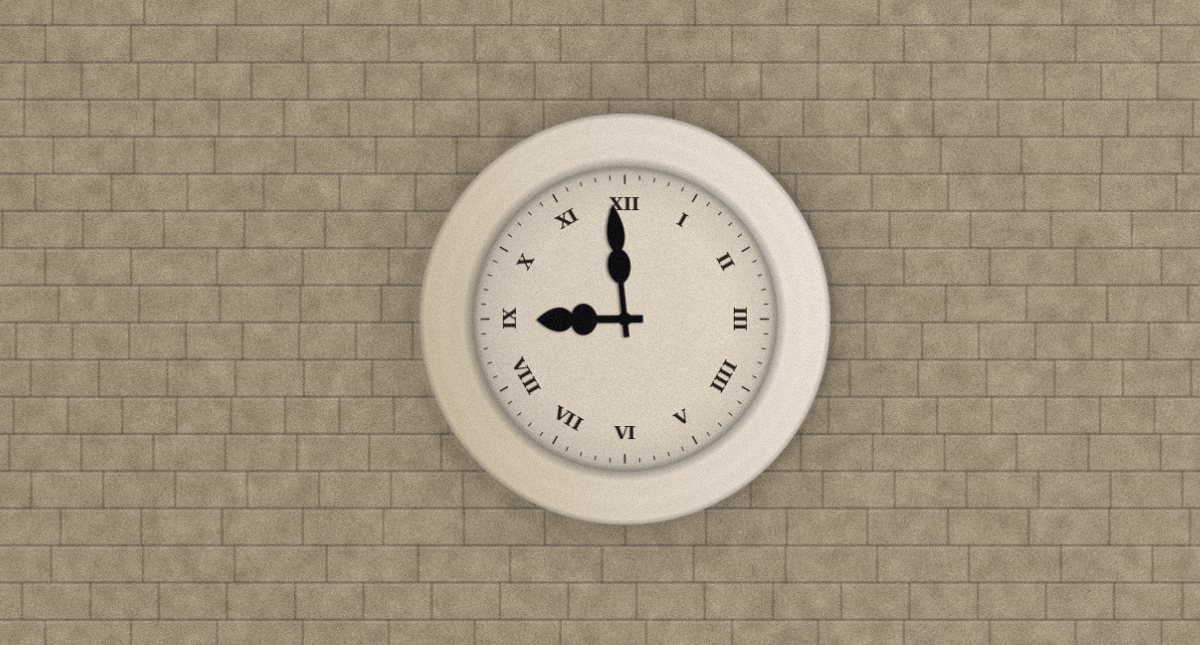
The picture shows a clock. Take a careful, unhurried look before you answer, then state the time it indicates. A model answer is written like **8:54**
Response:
**8:59**
